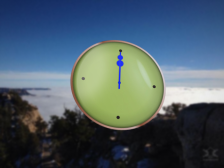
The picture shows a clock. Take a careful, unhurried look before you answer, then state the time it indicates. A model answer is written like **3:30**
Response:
**12:00**
